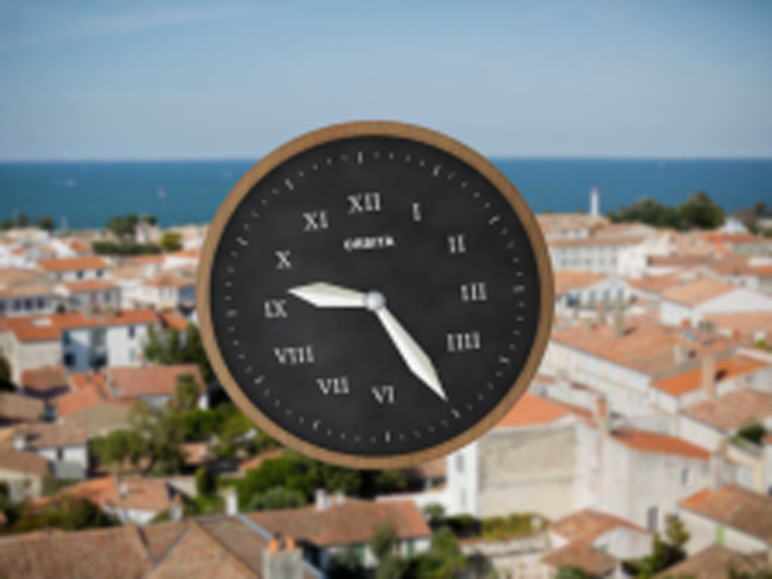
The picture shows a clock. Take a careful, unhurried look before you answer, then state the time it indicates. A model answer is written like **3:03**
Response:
**9:25**
